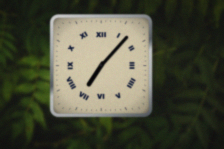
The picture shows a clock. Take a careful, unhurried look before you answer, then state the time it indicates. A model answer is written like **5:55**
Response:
**7:07**
